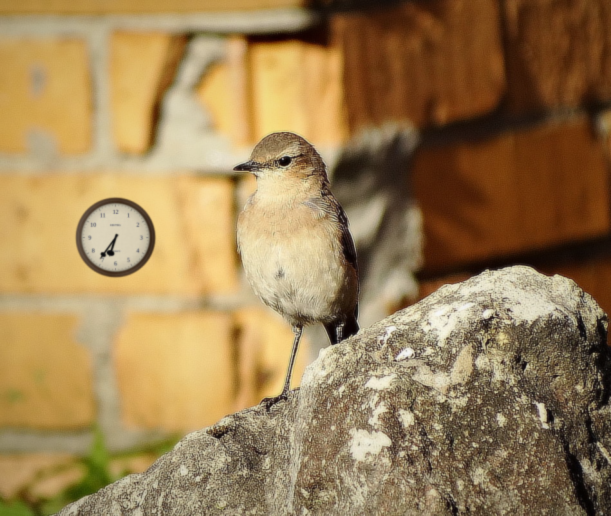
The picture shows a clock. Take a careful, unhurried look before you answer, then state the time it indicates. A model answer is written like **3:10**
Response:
**6:36**
